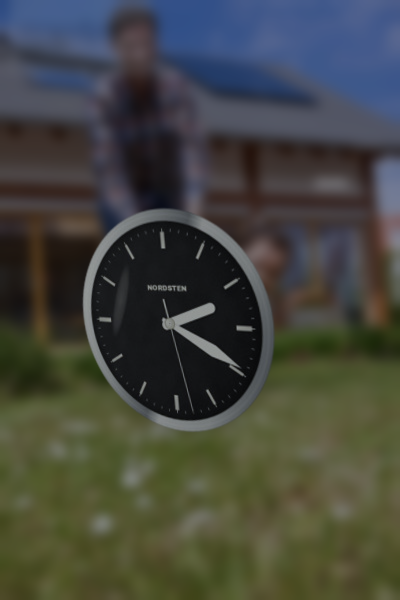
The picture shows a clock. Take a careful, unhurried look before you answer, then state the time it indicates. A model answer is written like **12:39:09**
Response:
**2:19:28**
